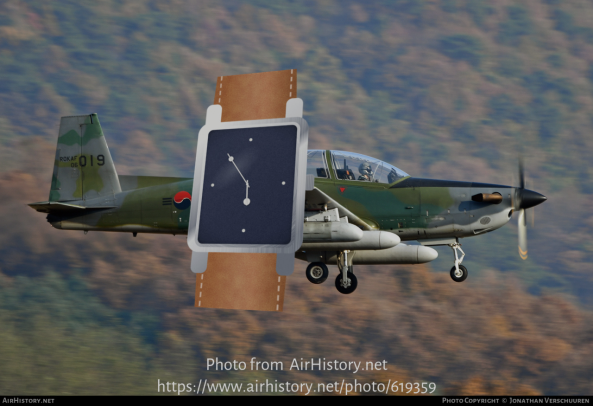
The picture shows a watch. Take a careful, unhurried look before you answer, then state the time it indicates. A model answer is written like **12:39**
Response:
**5:54**
